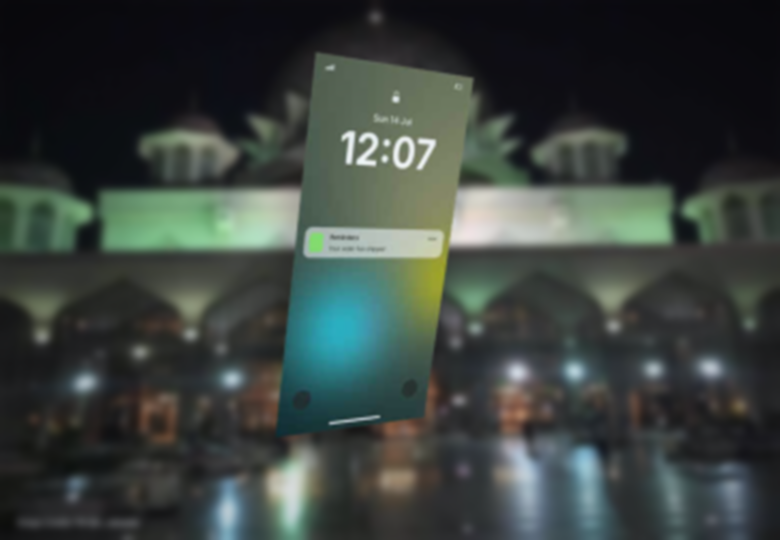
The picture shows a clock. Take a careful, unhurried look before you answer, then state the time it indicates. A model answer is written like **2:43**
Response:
**12:07**
